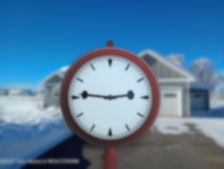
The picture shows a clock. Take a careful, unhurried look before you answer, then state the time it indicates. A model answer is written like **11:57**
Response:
**2:46**
